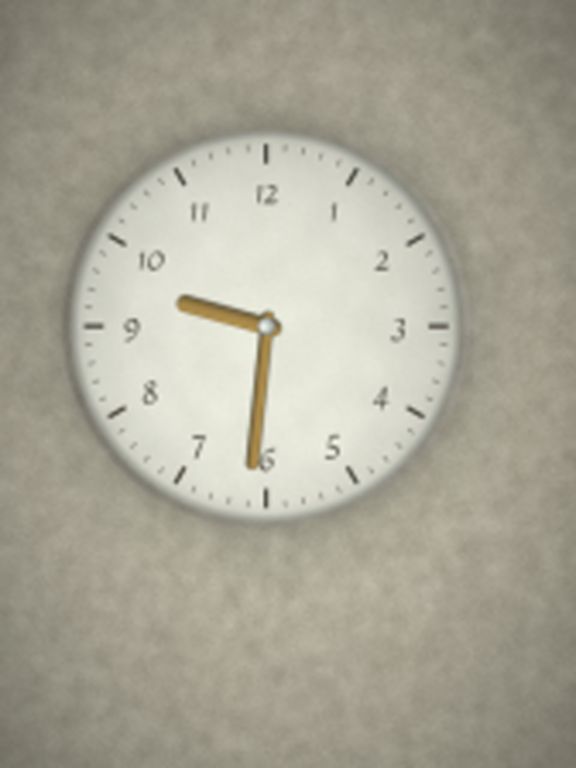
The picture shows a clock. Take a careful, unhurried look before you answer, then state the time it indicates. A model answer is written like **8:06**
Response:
**9:31**
